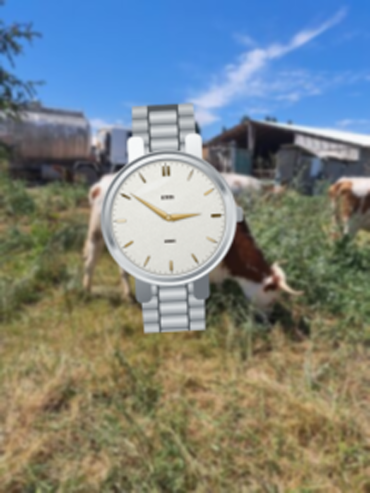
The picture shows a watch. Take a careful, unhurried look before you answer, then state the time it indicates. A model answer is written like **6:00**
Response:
**2:51**
